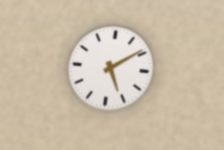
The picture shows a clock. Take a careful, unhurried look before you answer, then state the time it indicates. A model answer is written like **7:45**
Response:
**5:09**
